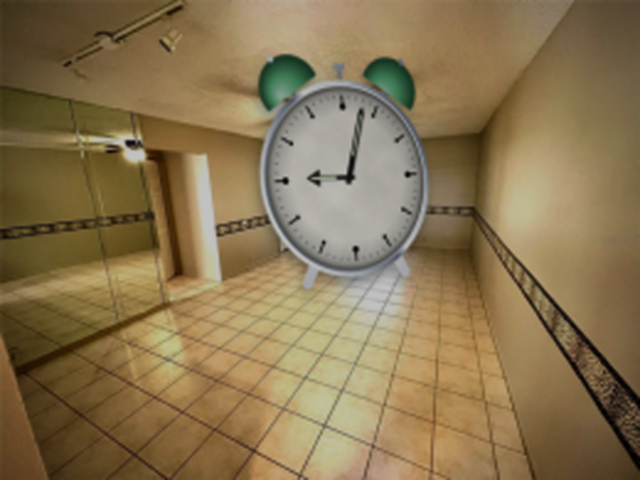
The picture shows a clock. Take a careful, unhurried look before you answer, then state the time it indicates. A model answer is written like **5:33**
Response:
**9:03**
